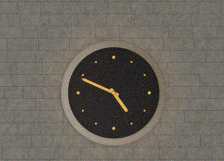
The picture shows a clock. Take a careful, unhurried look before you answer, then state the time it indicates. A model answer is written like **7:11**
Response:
**4:49**
